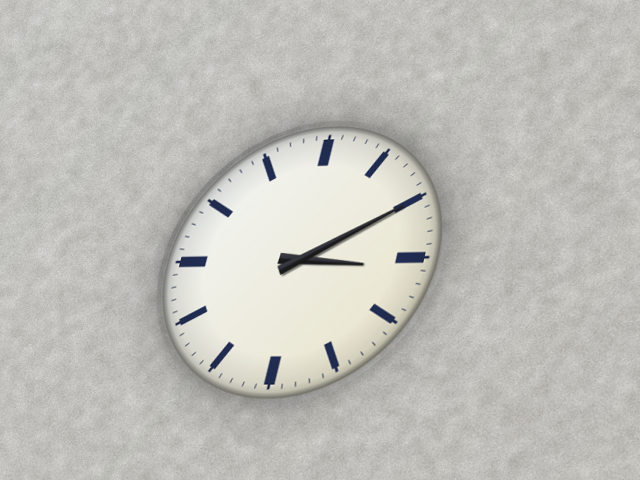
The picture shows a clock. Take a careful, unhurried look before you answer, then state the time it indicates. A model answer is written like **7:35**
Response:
**3:10**
